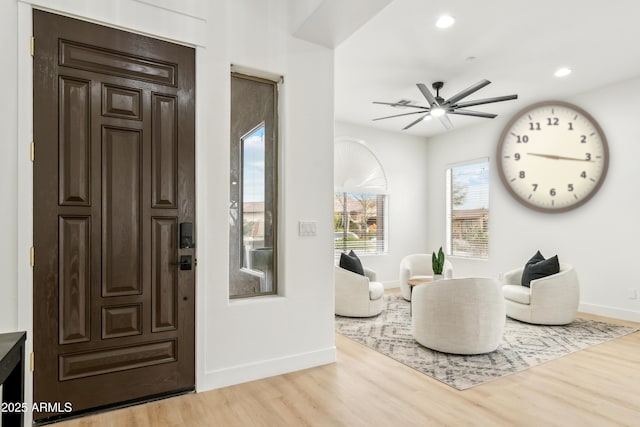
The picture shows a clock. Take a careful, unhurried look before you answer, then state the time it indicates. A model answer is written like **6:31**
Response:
**9:16**
